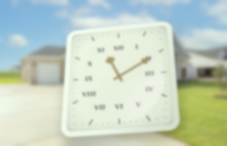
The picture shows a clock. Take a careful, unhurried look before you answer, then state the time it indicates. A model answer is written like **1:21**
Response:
**11:10**
